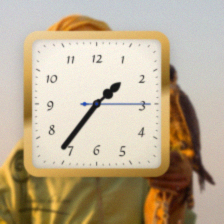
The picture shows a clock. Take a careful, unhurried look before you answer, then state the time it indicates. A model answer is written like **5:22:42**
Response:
**1:36:15**
